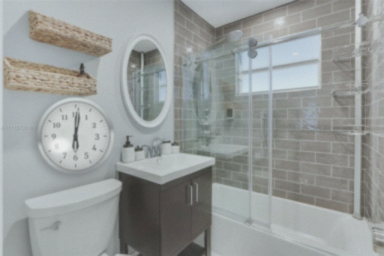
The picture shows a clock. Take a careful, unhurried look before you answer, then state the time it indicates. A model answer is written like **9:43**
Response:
**6:01**
